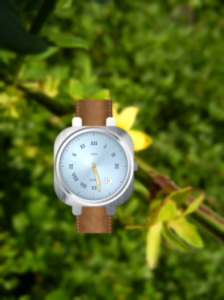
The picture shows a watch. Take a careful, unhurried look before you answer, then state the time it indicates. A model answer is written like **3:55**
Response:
**5:28**
